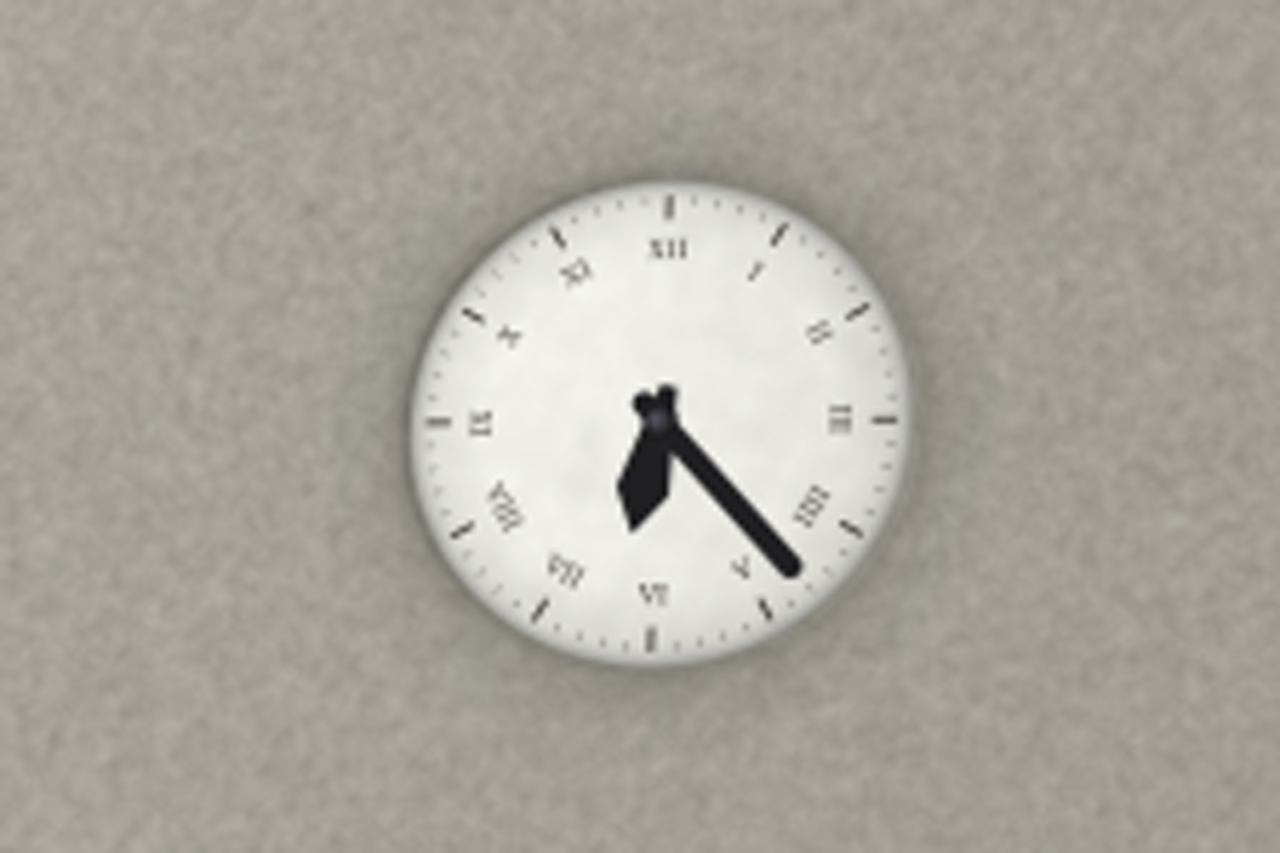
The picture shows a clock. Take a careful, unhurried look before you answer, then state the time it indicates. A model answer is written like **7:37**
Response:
**6:23**
